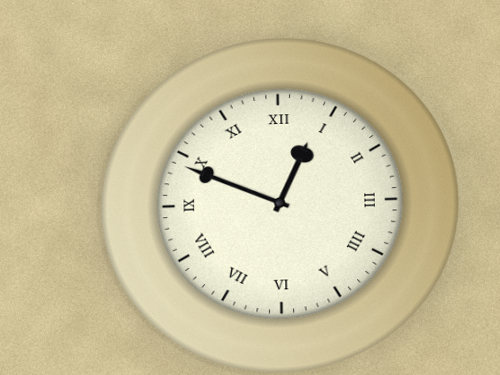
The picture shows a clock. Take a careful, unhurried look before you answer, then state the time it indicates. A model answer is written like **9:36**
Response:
**12:49**
